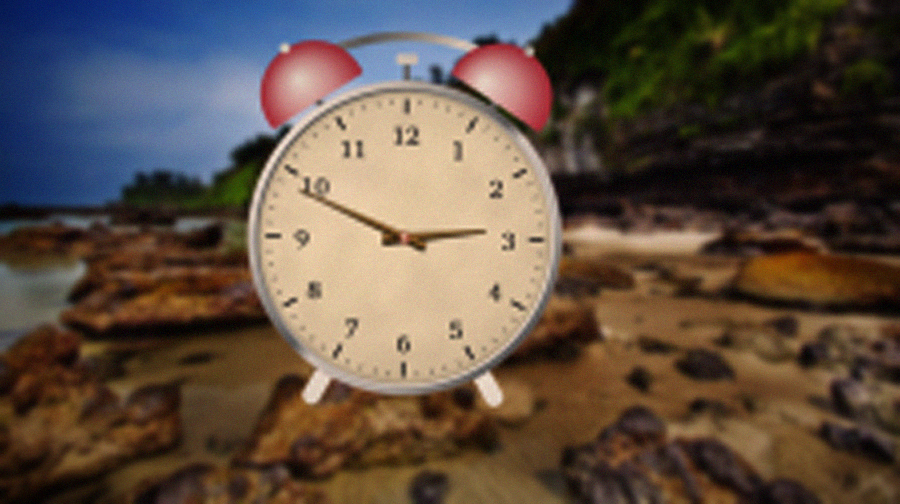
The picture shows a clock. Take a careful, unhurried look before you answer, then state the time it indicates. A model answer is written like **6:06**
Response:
**2:49**
